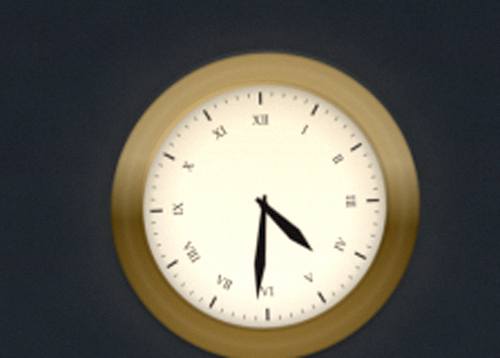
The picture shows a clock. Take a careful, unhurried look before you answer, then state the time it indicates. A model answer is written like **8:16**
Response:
**4:31**
